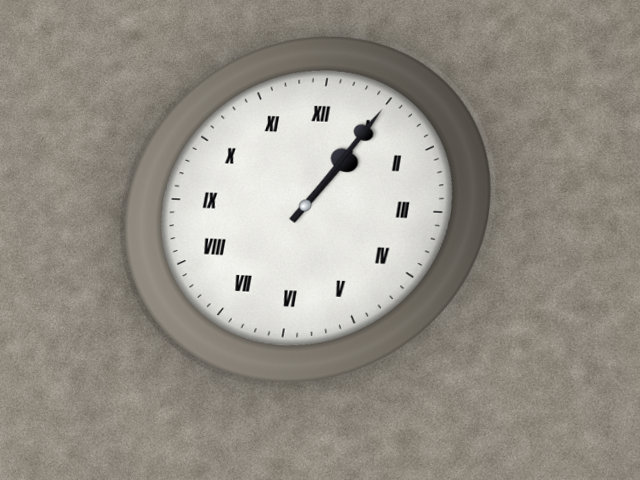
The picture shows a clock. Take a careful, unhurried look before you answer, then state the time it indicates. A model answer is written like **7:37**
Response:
**1:05**
